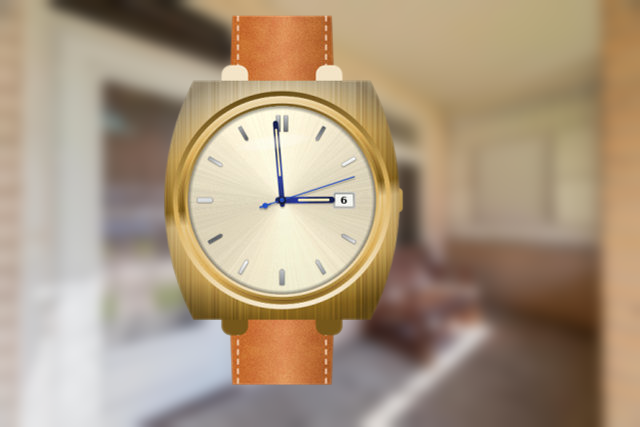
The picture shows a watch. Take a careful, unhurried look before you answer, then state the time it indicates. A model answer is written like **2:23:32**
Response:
**2:59:12**
